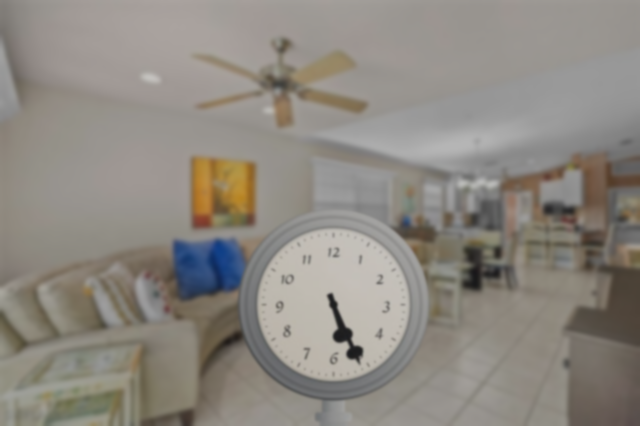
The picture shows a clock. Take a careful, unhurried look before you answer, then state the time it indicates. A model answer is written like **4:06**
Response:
**5:26**
